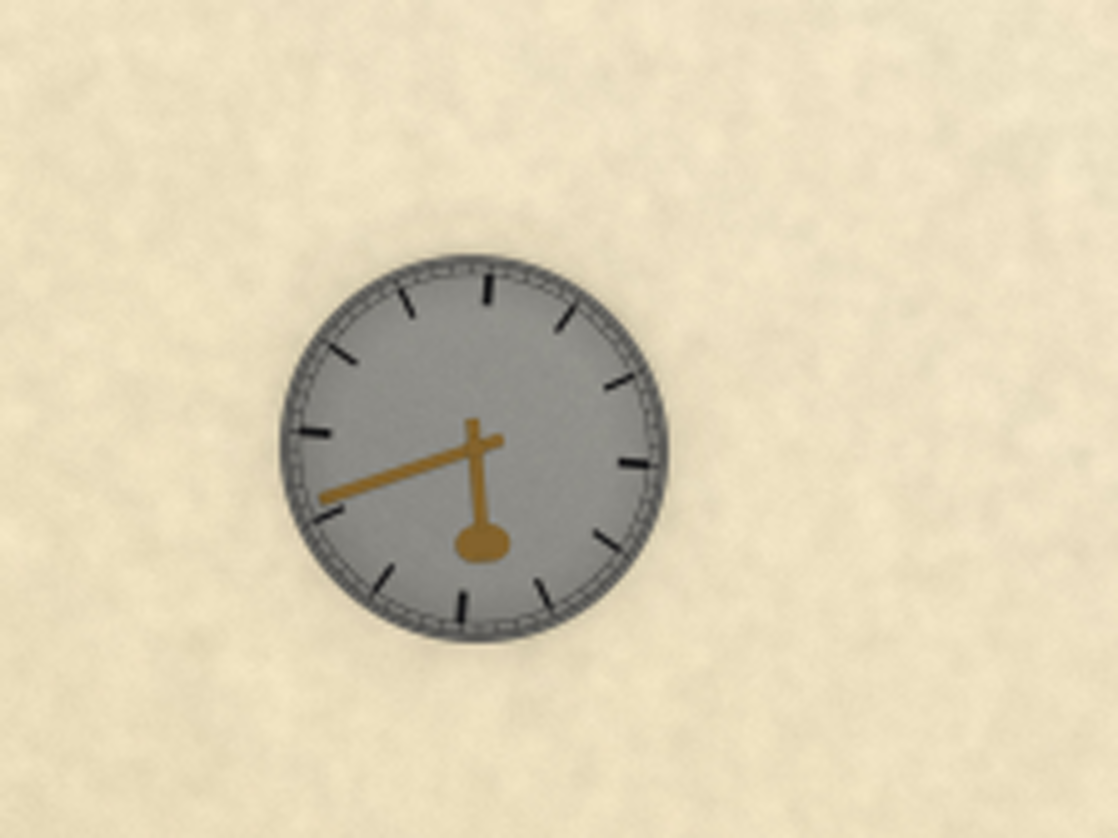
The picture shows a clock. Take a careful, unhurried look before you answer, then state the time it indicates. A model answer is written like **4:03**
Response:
**5:41**
